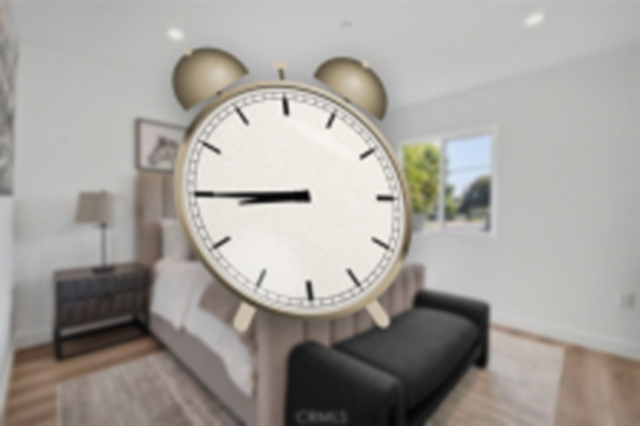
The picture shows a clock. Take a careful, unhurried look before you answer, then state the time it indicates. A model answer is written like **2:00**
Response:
**8:45**
